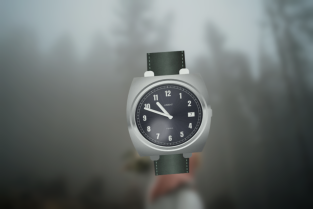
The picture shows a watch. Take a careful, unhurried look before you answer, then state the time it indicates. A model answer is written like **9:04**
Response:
**10:49**
